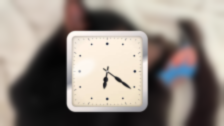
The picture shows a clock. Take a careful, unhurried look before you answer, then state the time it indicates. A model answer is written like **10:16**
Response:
**6:21**
